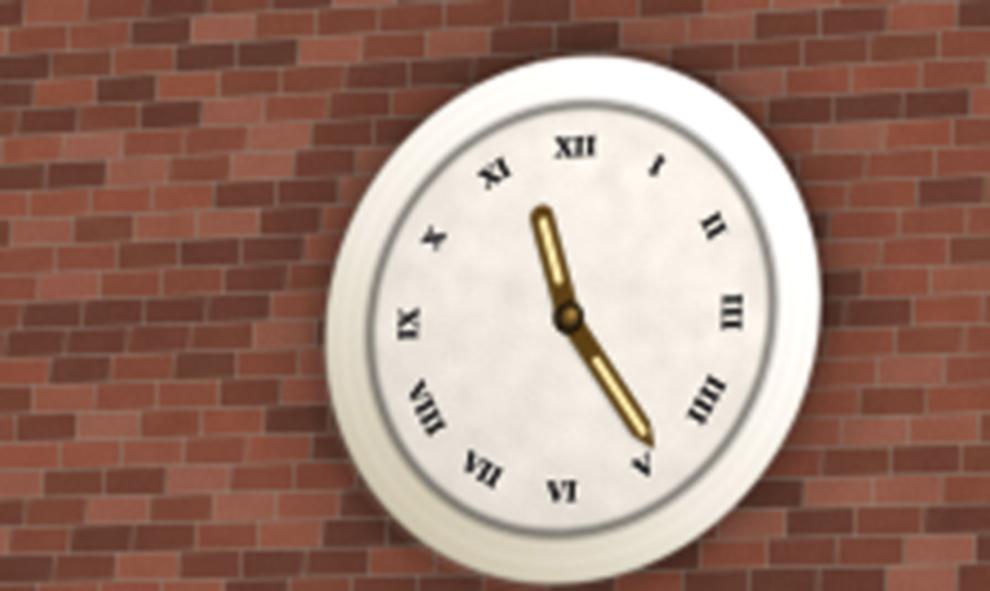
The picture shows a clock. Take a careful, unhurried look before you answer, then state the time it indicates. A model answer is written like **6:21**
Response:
**11:24**
